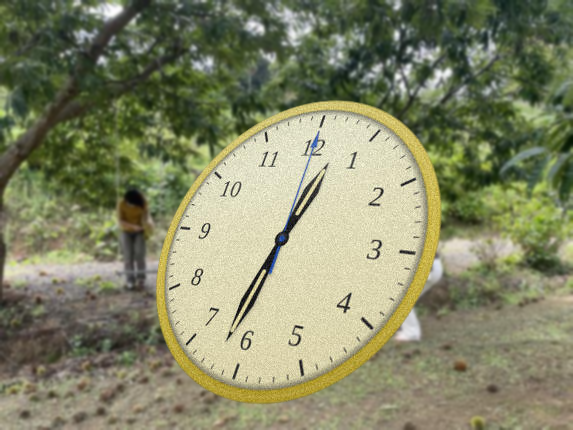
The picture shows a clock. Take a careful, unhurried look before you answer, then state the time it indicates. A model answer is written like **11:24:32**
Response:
**12:32:00**
